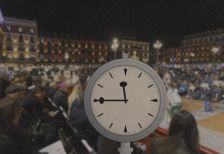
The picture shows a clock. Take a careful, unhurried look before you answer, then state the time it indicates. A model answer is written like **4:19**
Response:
**11:45**
